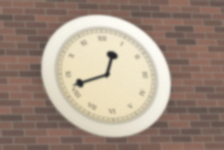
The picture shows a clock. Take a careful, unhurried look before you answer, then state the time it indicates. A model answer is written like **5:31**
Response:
**12:42**
